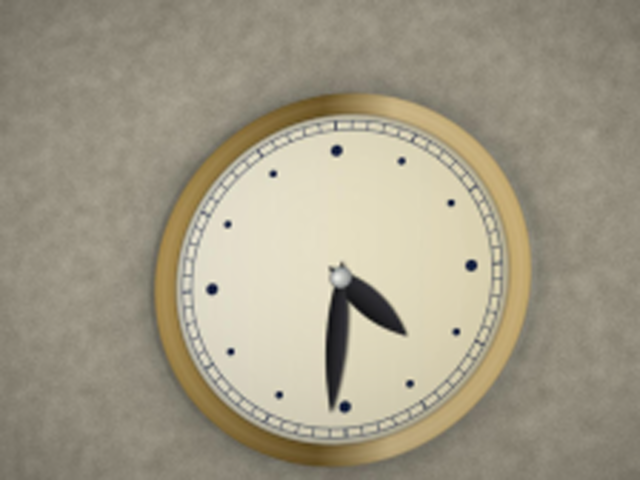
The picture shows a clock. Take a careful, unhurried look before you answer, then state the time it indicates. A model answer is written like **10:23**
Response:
**4:31**
